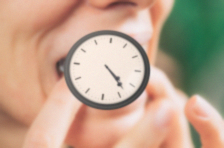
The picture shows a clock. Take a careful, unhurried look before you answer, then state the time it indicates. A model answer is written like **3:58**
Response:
**4:23**
